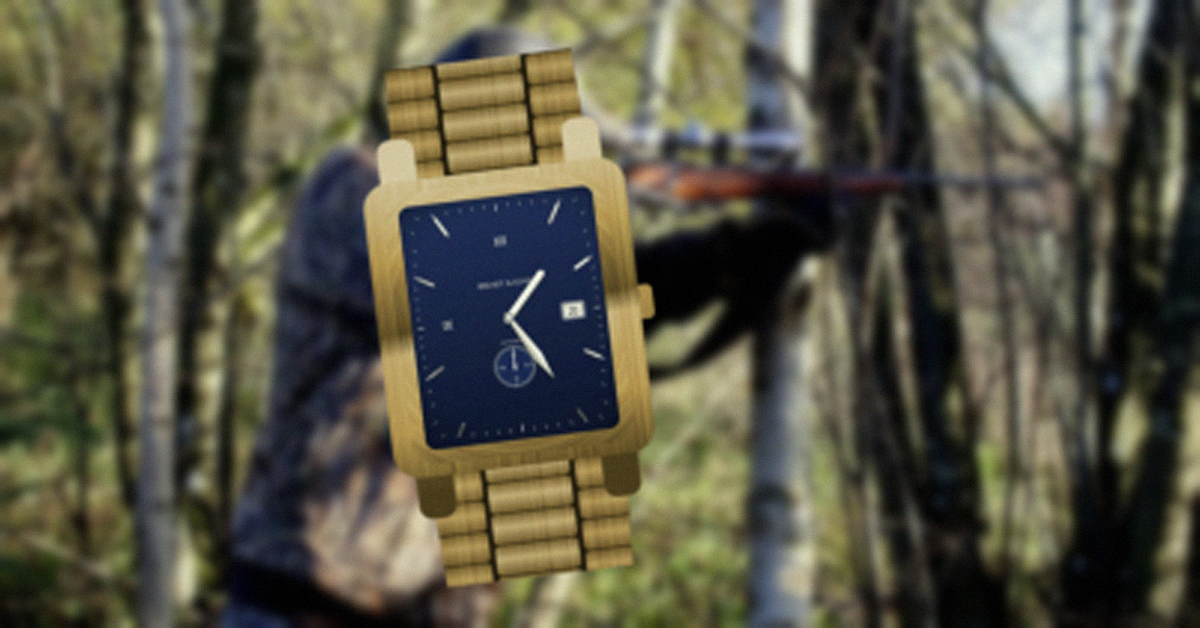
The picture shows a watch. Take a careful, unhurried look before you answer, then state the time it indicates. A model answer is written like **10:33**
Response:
**1:25**
